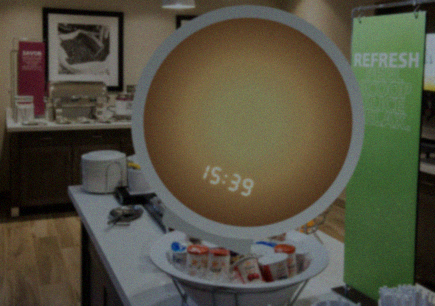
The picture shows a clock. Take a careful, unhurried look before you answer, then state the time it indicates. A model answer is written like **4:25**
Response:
**15:39**
